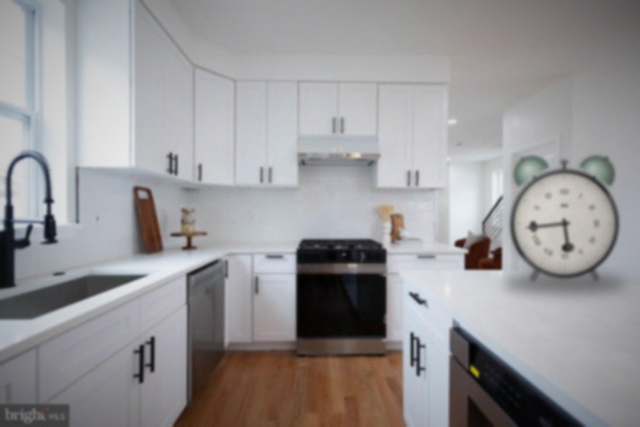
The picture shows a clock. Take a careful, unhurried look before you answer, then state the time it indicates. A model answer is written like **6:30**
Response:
**5:44**
